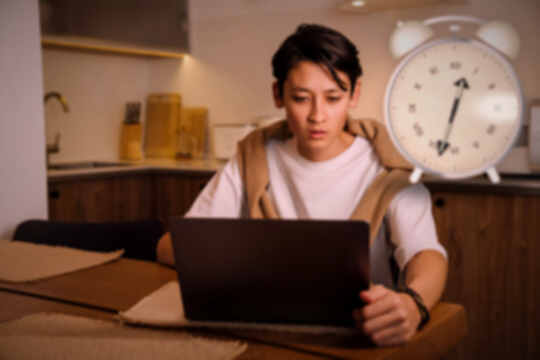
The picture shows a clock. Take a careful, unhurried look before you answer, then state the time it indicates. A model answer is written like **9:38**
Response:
**12:33**
